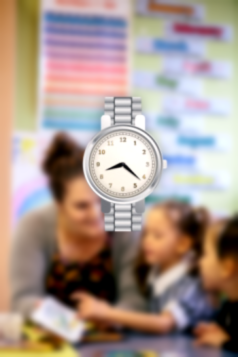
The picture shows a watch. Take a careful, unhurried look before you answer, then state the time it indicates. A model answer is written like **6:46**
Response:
**8:22**
